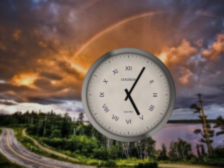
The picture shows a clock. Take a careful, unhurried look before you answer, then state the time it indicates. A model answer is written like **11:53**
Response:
**5:05**
